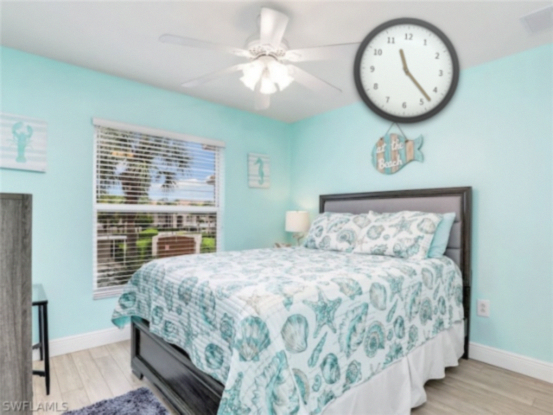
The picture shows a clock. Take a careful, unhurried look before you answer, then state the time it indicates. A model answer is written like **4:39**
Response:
**11:23**
